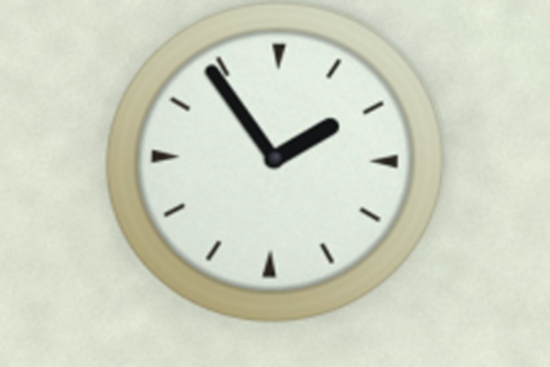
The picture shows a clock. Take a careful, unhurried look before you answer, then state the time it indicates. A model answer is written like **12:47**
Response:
**1:54**
